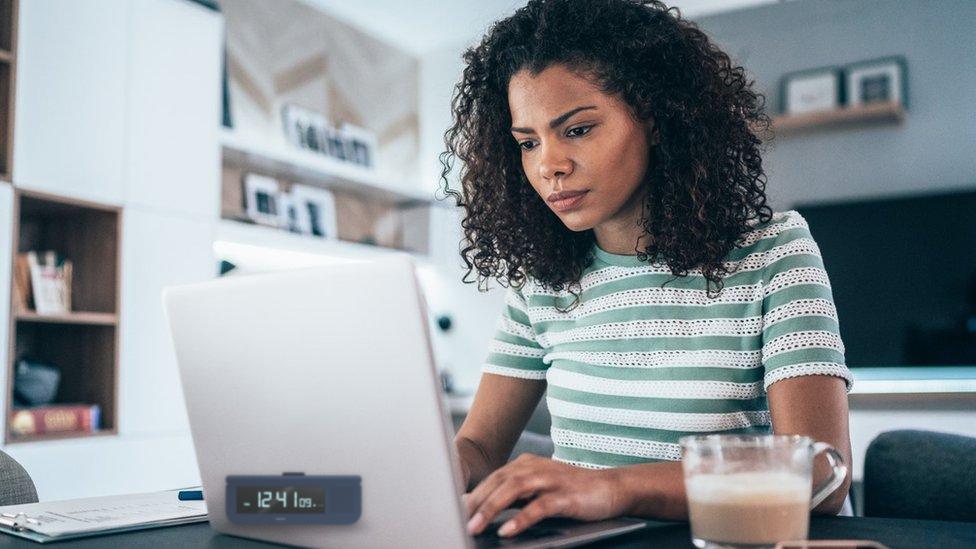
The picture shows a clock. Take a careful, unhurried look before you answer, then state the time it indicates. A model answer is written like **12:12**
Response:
**12:41**
